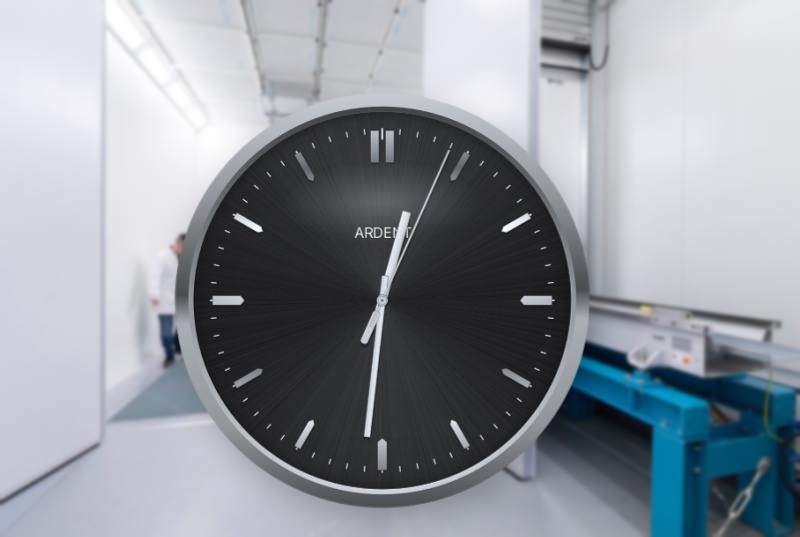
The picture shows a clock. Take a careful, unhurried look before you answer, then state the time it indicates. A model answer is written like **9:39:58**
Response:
**12:31:04**
